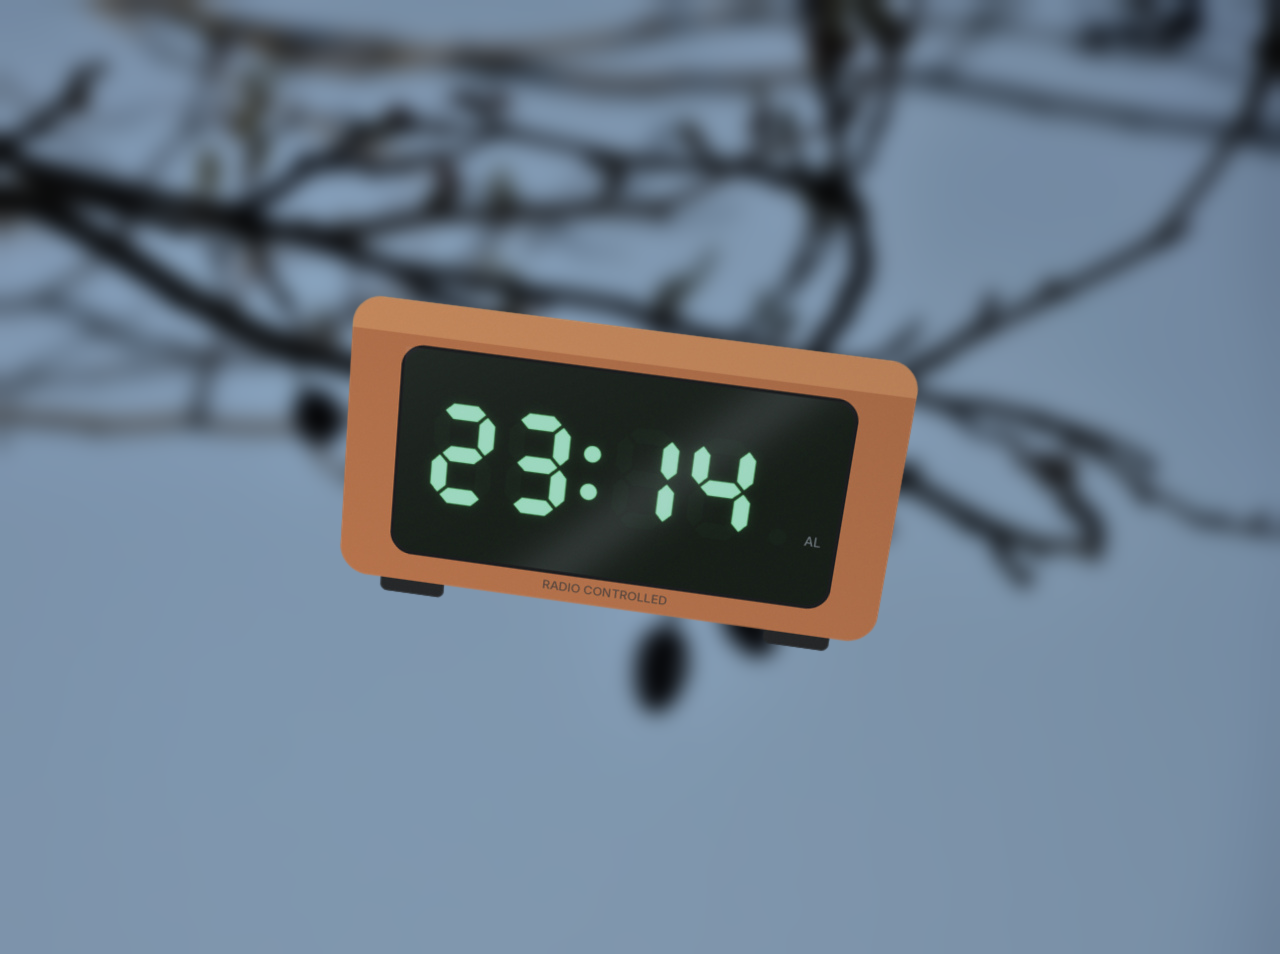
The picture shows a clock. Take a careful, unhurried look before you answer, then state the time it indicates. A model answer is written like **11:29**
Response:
**23:14**
